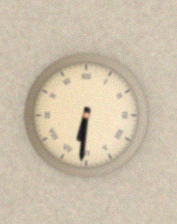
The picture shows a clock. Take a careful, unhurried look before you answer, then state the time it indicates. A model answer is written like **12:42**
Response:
**6:31**
